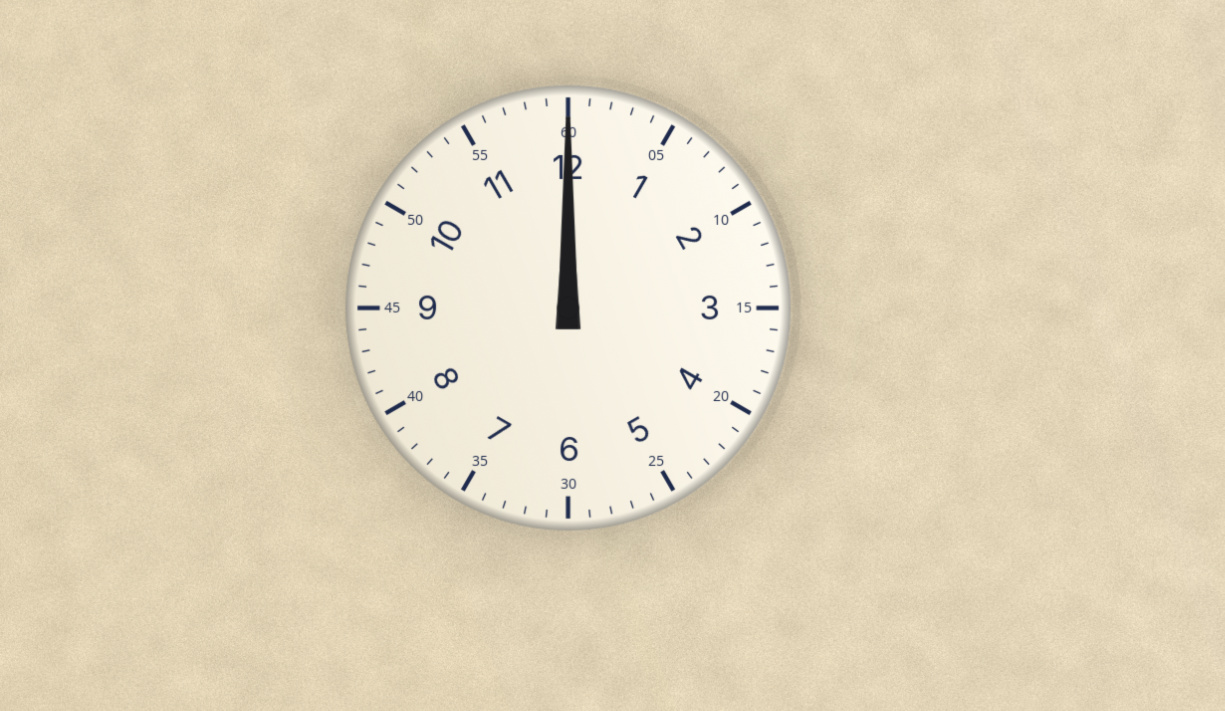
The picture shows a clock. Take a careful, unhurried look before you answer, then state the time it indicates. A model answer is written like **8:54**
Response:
**12:00**
